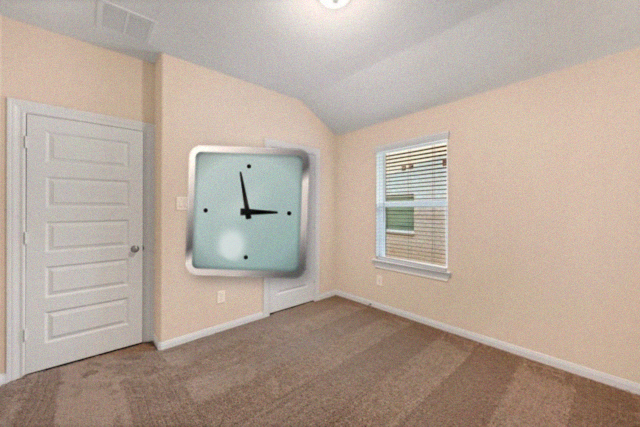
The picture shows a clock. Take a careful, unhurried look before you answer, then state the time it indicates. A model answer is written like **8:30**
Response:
**2:58**
